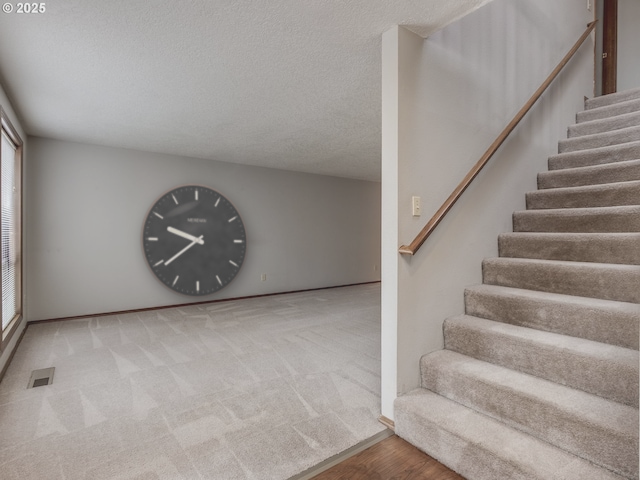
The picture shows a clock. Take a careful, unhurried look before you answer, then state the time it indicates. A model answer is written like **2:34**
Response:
**9:39**
